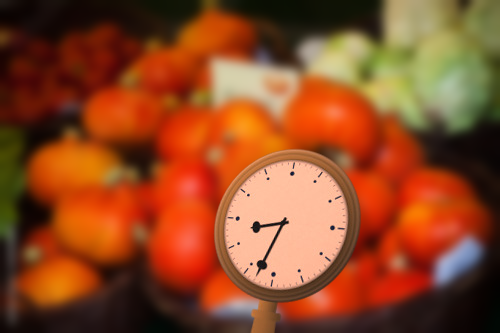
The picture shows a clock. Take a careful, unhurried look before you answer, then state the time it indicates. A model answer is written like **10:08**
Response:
**8:33**
